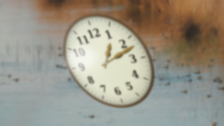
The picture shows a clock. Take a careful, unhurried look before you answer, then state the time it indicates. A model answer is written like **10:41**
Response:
**1:12**
